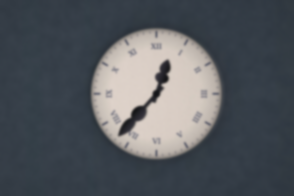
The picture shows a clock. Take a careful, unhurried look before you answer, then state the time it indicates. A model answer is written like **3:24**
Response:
**12:37**
